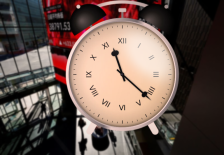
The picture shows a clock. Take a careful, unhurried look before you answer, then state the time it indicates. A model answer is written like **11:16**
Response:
**11:22**
